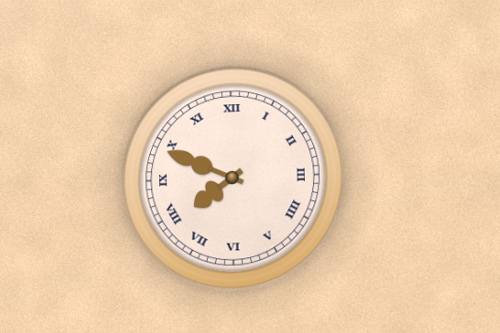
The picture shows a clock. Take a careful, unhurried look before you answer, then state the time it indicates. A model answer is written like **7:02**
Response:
**7:49**
